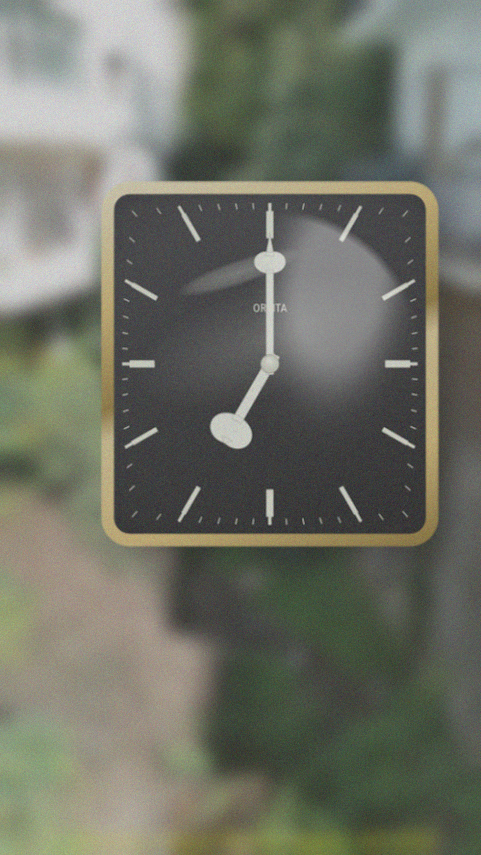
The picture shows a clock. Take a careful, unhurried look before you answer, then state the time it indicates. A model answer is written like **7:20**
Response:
**7:00**
